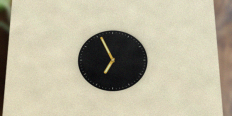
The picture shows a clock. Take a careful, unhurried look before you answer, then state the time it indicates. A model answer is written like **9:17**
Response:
**6:56**
